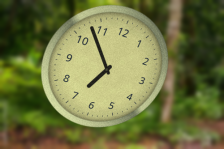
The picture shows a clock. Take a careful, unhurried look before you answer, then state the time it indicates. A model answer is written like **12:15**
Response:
**6:53**
